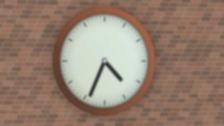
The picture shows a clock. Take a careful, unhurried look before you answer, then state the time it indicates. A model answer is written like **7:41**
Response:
**4:34**
